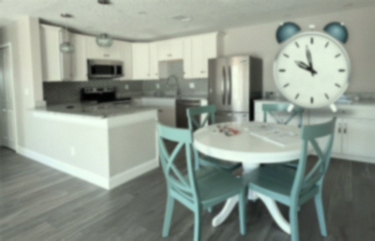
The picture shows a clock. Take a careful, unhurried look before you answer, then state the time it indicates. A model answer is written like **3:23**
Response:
**9:58**
